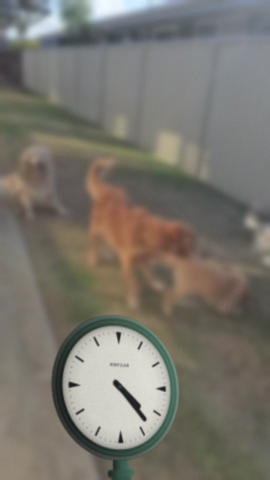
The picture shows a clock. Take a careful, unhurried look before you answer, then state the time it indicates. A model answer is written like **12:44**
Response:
**4:23**
